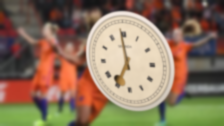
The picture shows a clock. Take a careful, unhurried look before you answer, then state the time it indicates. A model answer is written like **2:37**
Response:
**6:59**
